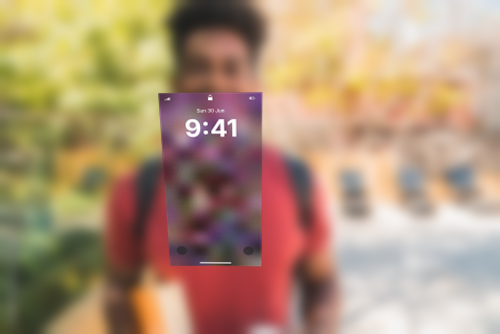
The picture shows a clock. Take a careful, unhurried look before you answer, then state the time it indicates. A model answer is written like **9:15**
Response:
**9:41**
